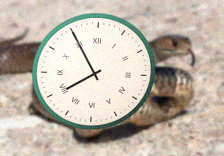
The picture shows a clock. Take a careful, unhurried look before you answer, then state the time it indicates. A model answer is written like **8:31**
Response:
**7:55**
